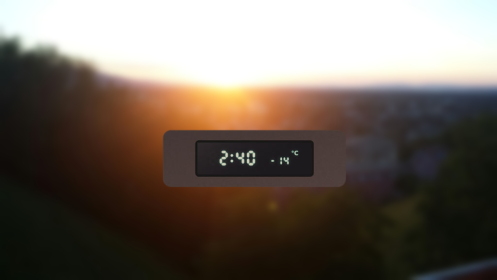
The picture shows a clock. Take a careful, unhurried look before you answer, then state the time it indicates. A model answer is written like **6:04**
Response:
**2:40**
